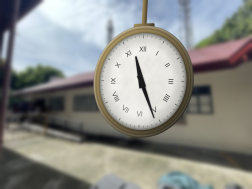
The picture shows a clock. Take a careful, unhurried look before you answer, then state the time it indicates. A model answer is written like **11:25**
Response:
**11:26**
